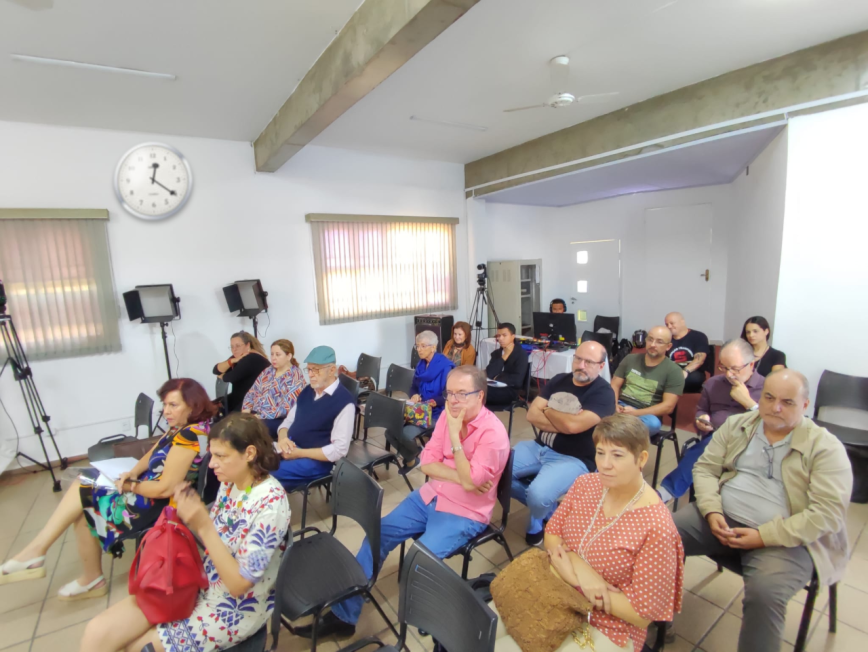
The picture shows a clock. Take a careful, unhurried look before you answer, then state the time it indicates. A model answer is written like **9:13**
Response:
**12:21**
